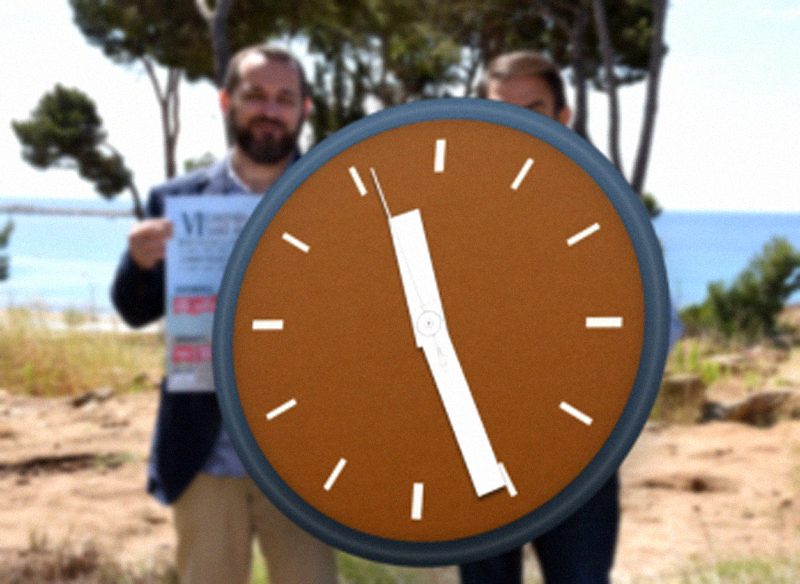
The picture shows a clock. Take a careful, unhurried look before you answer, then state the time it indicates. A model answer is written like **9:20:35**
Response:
**11:25:56**
